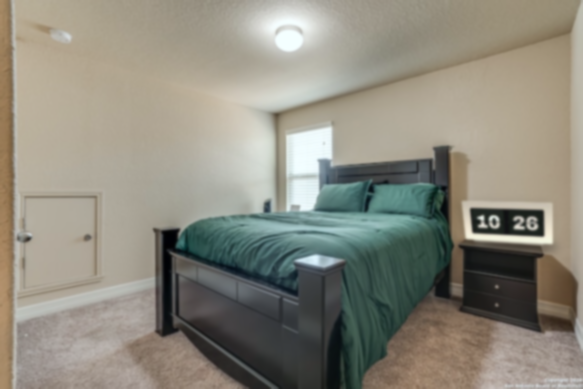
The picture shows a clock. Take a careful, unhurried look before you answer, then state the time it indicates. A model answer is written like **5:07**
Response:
**10:26**
